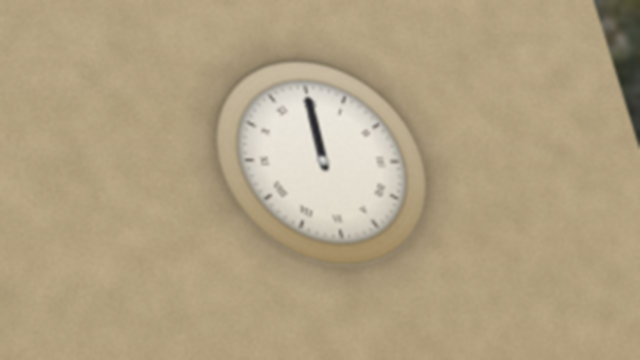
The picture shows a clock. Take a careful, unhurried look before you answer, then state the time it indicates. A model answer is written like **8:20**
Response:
**12:00**
